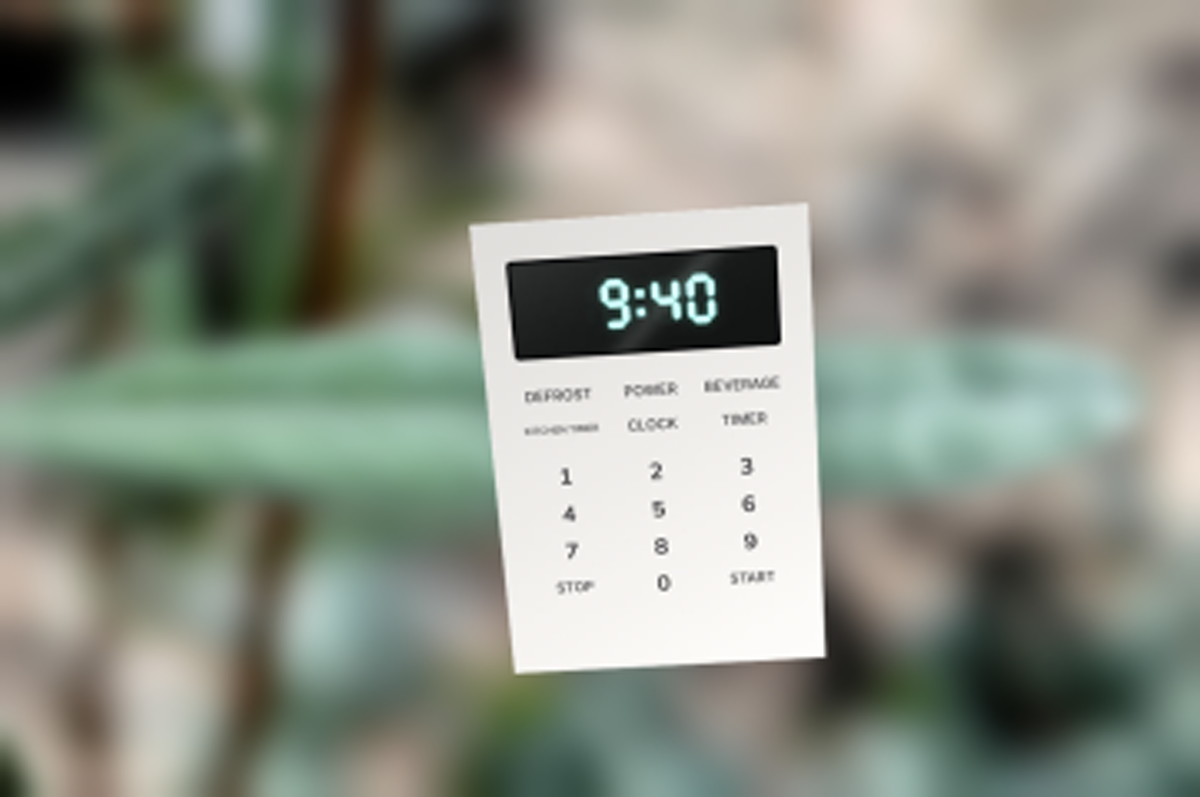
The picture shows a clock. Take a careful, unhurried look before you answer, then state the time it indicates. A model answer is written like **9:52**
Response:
**9:40**
